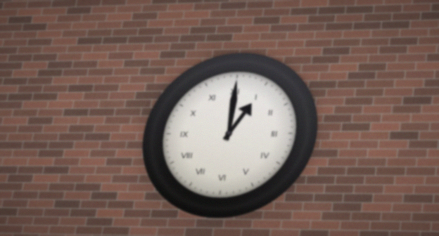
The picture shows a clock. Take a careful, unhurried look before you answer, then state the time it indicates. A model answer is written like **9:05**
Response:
**1:00**
